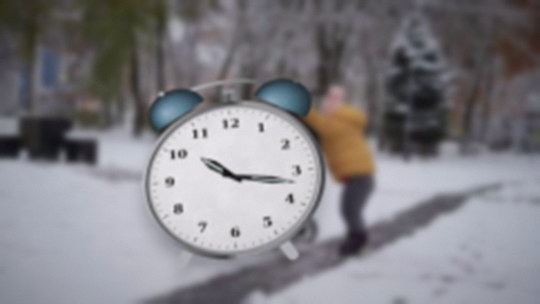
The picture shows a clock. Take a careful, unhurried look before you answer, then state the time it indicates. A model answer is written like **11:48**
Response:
**10:17**
